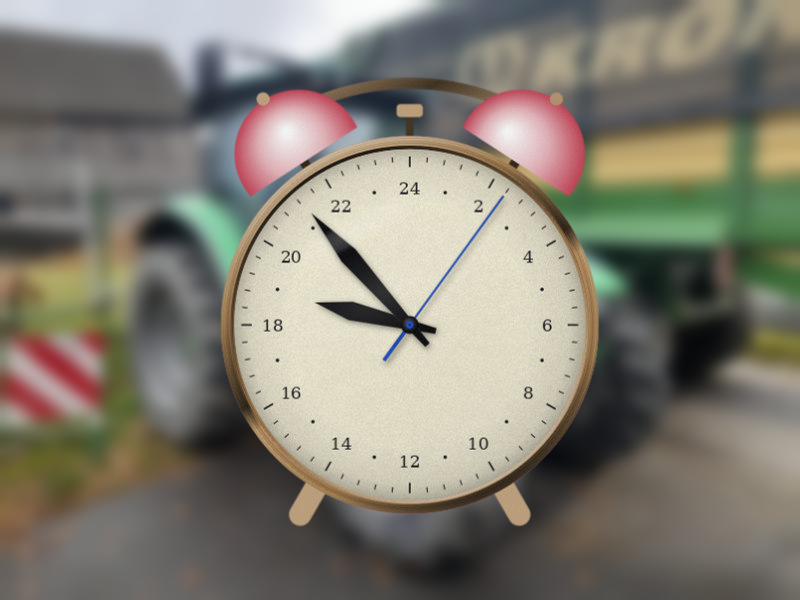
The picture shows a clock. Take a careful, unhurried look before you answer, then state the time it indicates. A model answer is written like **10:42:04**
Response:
**18:53:06**
